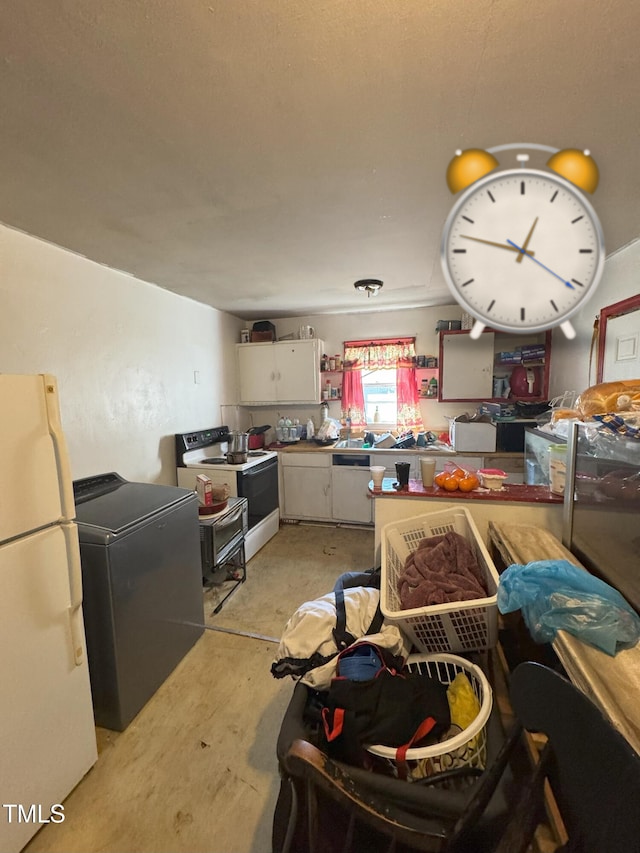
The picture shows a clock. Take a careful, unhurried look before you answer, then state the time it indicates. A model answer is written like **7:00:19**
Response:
**12:47:21**
